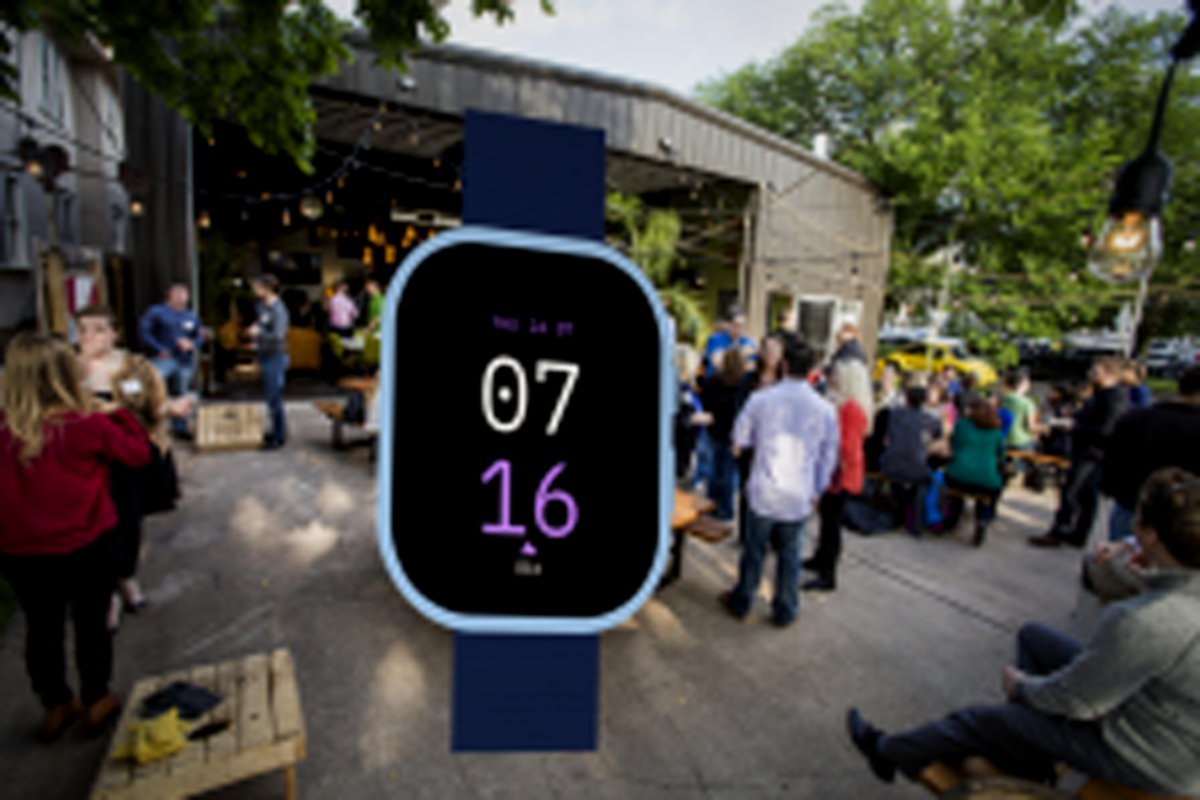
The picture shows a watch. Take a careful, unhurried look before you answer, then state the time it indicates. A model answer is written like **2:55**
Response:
**7:16**
